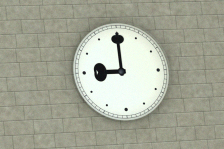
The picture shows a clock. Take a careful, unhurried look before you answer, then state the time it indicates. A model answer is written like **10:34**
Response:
**9:00**
